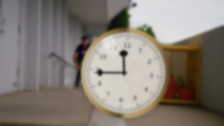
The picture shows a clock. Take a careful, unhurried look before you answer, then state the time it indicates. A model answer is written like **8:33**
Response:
**11:44**
